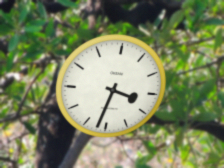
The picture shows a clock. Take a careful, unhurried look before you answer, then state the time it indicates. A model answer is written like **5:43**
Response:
**3:32**
